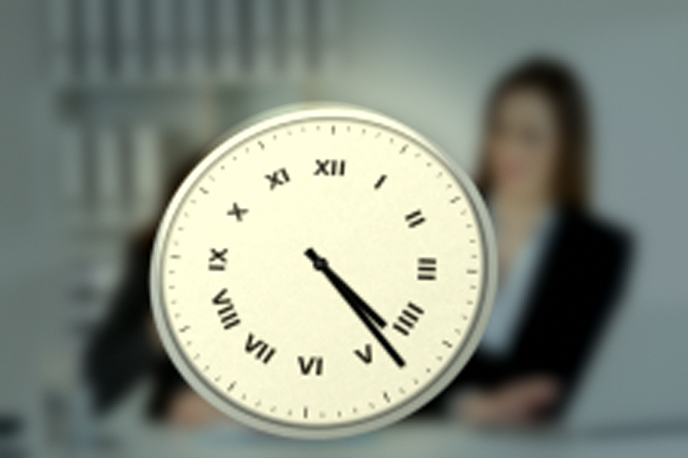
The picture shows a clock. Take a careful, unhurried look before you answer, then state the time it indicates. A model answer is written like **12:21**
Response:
**4:23**
